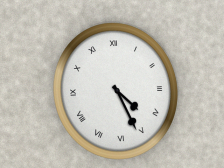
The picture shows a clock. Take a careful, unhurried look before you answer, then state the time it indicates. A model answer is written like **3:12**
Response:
**4:26**
